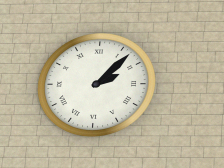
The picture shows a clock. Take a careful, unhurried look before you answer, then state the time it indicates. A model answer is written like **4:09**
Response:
**2:07**
